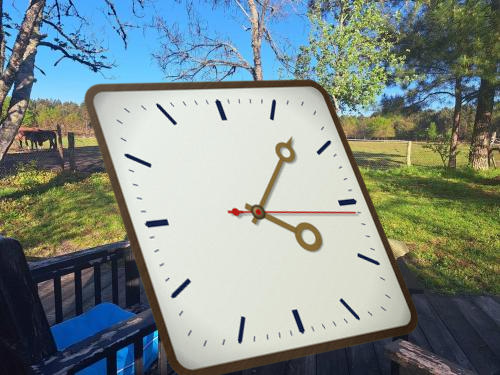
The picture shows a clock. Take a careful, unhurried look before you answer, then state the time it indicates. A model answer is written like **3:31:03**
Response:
**4:07:16**
